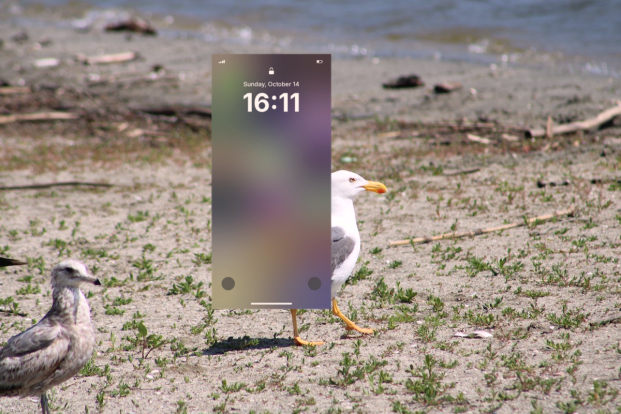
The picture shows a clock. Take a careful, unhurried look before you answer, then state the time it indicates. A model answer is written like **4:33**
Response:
**16:11**
